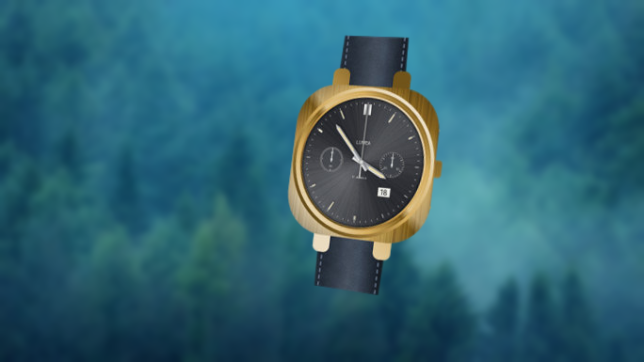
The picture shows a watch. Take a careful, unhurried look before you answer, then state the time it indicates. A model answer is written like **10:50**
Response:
**3:53**
